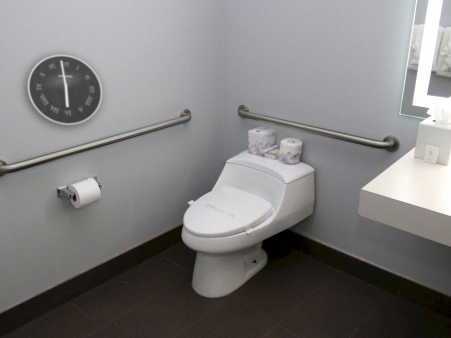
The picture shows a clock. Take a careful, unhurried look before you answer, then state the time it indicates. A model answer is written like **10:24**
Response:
**5:59**
